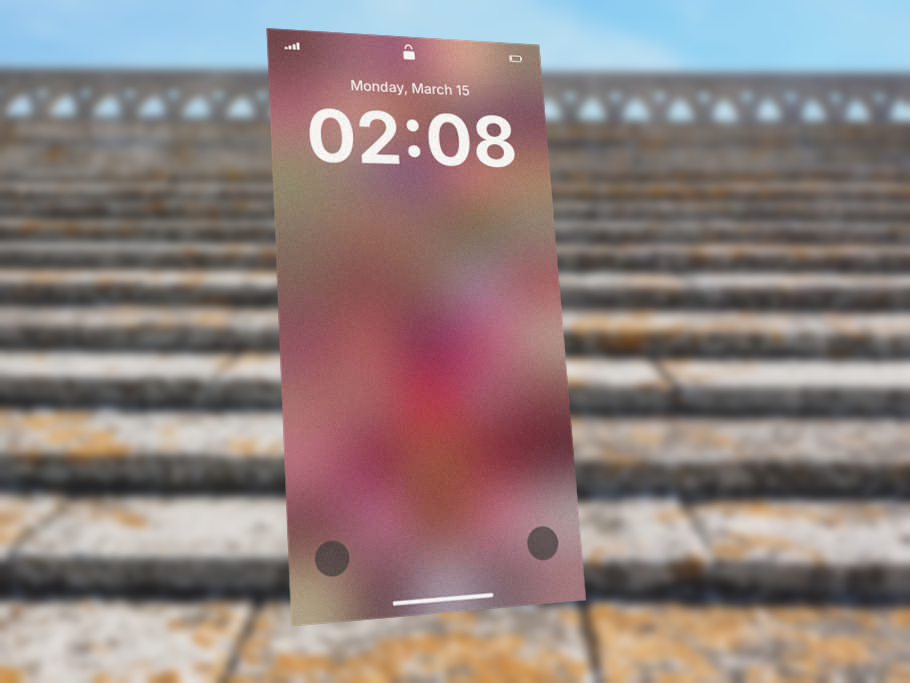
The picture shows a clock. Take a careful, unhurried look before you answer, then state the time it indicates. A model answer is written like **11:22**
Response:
**2:08**
